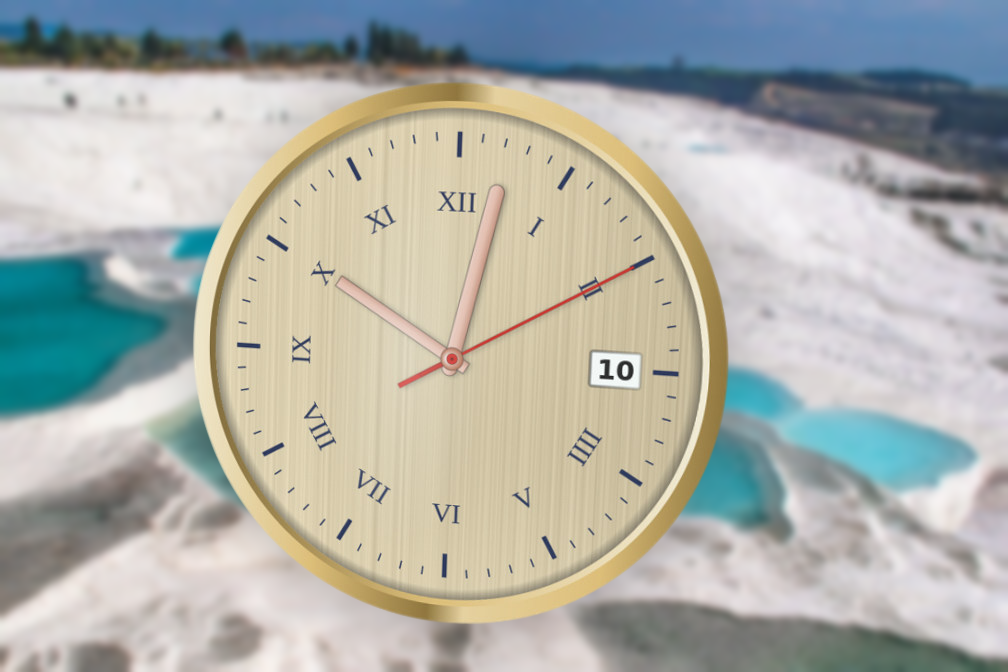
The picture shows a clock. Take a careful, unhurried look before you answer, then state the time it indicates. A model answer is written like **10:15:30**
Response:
**10:02:10**
